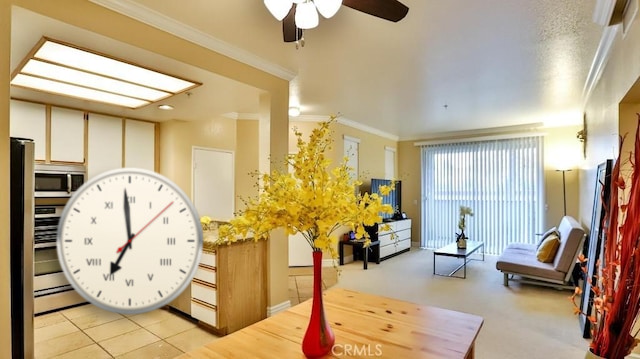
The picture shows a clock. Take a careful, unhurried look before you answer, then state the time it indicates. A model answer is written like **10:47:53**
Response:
**6:59:08**
